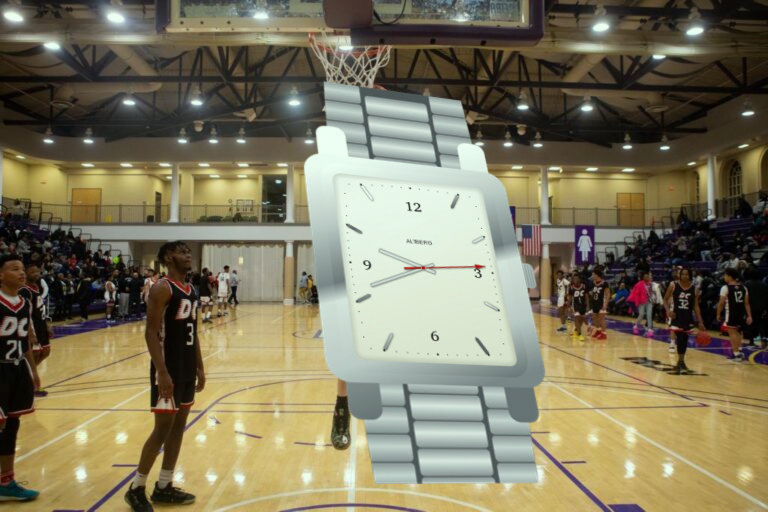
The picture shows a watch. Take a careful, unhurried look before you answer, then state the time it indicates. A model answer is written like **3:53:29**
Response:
**9:41:14**
